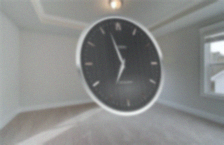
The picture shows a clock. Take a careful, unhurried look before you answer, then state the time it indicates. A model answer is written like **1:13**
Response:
**6:57**
